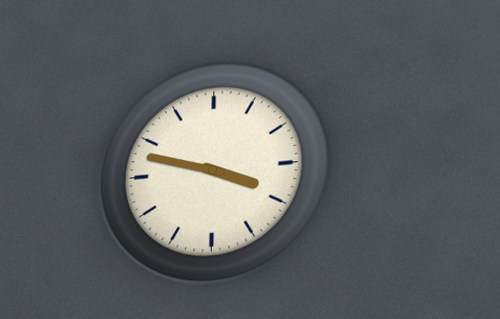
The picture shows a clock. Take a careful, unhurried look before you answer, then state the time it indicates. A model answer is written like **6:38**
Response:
**3:48**
